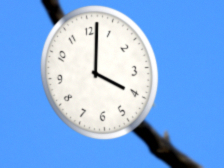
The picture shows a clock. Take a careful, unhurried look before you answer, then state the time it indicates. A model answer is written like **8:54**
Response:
**4:02**
